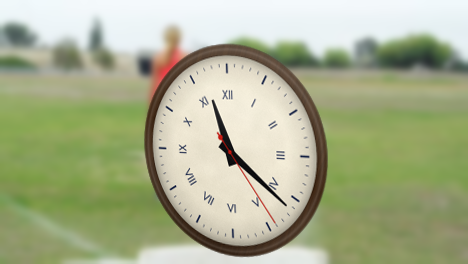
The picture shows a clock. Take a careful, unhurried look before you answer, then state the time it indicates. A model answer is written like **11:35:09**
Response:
**11:21:24**
